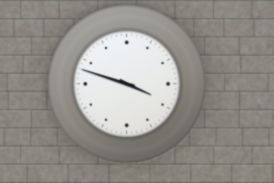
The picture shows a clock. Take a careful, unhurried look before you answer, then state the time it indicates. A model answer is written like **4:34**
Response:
**3:48**
